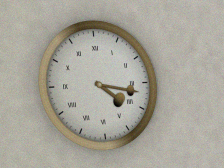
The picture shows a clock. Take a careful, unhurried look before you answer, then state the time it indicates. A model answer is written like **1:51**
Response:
**4:17**
